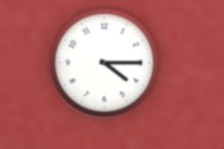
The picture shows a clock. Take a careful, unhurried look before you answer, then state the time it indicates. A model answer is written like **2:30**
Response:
**4:15**
